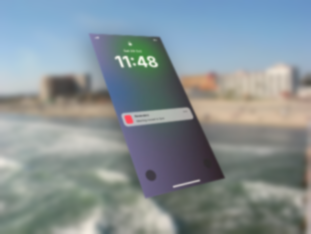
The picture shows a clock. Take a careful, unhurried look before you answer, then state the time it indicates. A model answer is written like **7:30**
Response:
**11:48**
